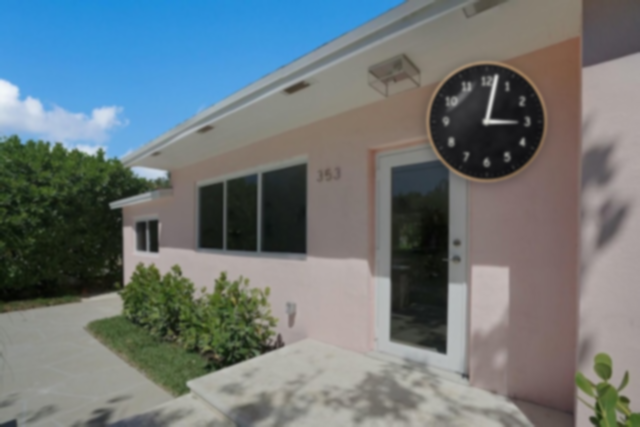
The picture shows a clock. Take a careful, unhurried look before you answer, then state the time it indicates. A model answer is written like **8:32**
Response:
**3:02**
